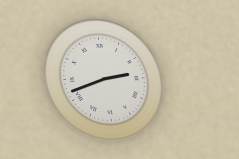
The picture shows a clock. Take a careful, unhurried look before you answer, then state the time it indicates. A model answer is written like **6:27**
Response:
**2:42**
